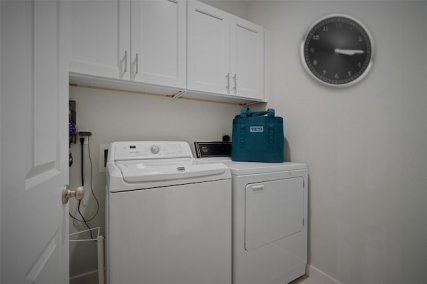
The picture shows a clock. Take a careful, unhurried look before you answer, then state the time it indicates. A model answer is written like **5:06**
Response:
**3:15**
